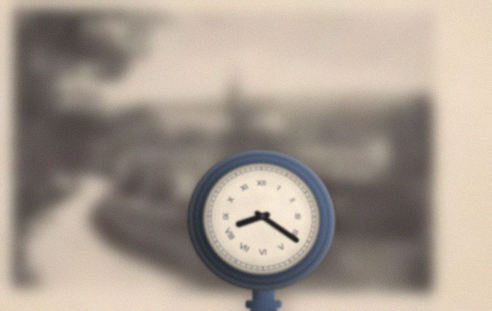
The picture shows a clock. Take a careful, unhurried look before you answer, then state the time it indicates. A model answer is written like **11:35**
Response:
**8:21**
